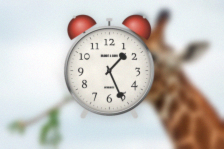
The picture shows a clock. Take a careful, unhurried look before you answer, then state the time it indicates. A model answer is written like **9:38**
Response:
**1:26**
